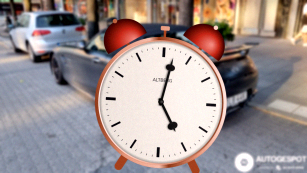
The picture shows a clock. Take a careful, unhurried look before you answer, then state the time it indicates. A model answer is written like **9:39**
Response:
**5:02**
